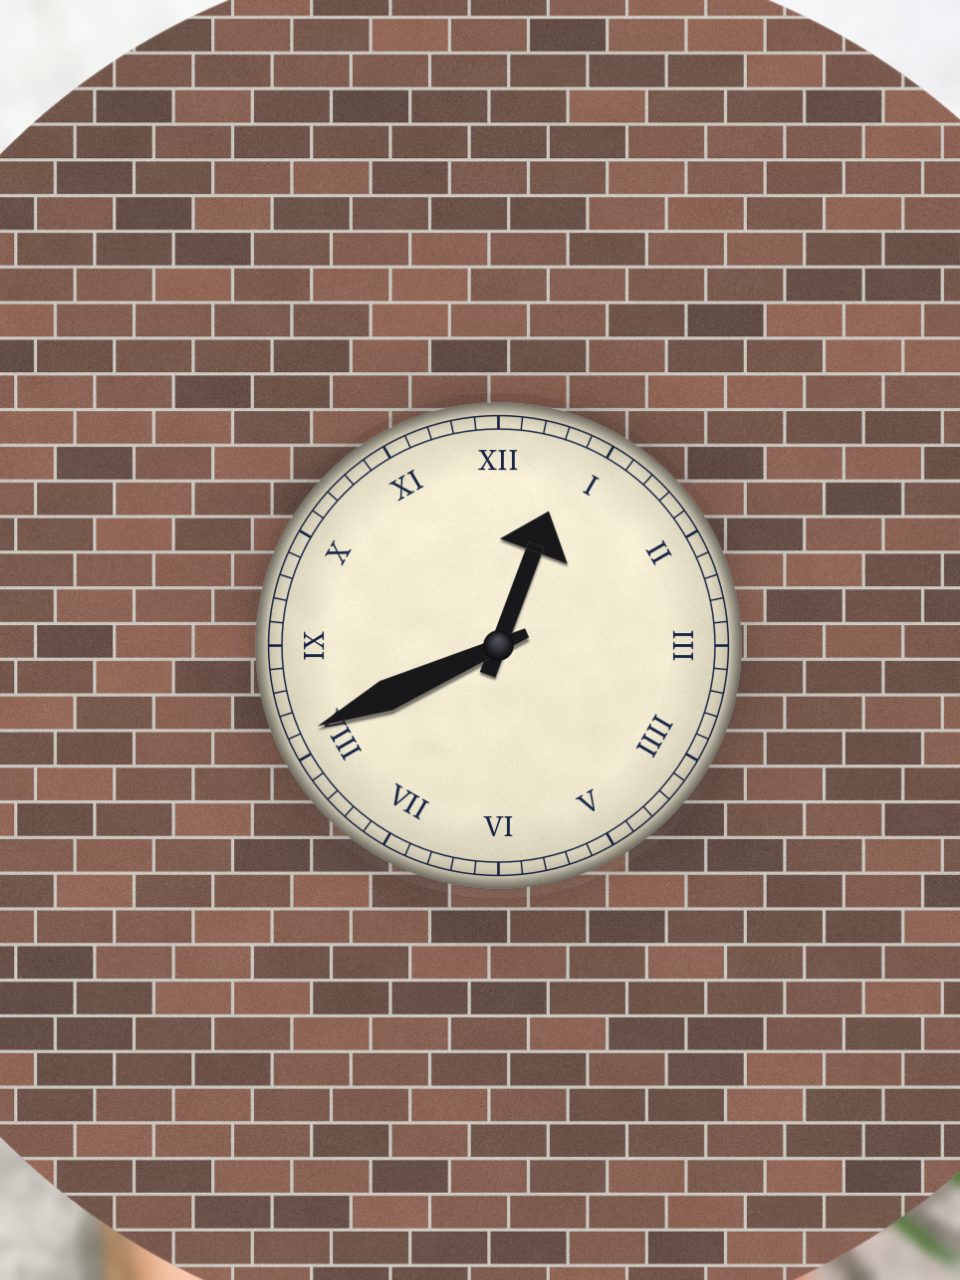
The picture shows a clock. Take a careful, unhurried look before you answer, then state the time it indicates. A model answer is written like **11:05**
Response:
**12:41**
